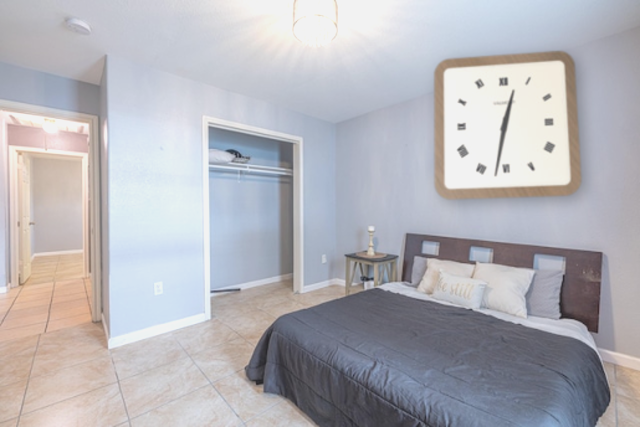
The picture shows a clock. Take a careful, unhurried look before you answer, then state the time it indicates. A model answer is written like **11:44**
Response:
**12:32**
